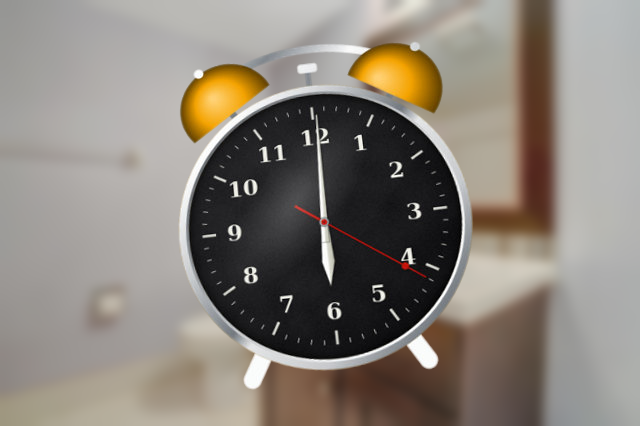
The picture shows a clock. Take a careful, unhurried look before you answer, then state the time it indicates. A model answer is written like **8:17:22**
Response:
**6:00:21**
